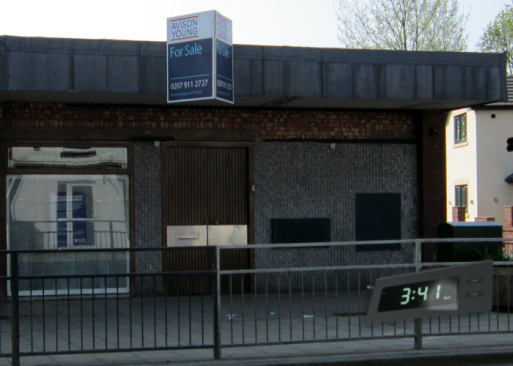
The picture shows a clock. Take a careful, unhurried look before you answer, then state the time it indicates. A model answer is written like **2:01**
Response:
**3:41**
